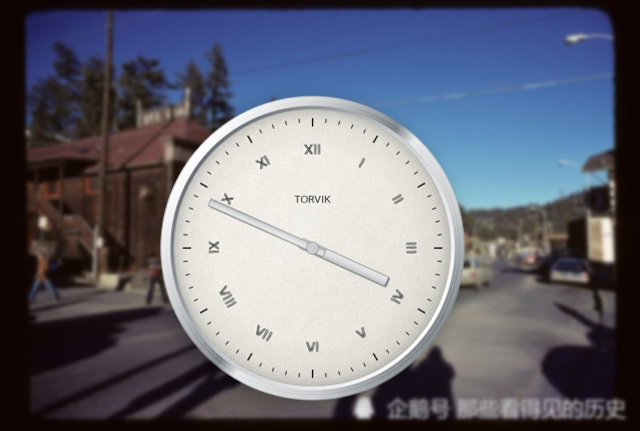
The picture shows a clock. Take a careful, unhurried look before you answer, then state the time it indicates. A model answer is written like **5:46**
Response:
**3:49**
